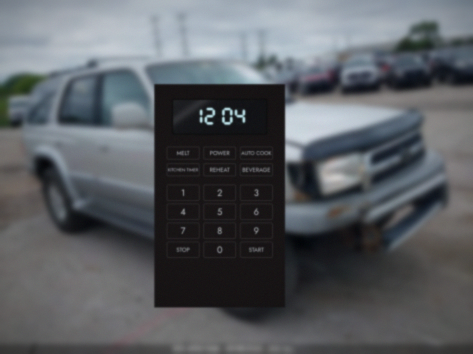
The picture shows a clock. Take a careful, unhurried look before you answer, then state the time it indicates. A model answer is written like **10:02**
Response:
**12:04**
